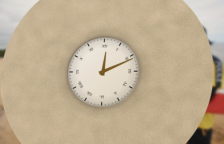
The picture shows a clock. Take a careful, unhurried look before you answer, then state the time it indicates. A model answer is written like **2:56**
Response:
**12:11**
